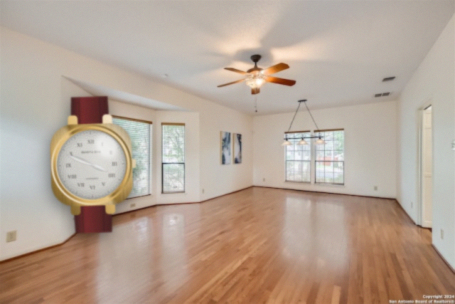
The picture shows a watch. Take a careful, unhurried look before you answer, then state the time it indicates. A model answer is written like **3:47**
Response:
**3:49**
